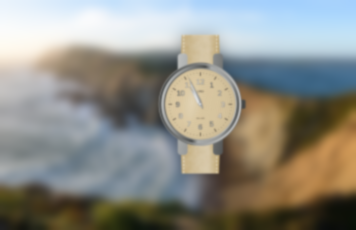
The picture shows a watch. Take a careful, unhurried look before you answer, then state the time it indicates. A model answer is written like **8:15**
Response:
**10:56**
